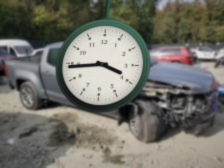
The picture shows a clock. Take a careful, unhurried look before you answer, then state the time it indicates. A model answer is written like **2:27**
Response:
**3:44**
